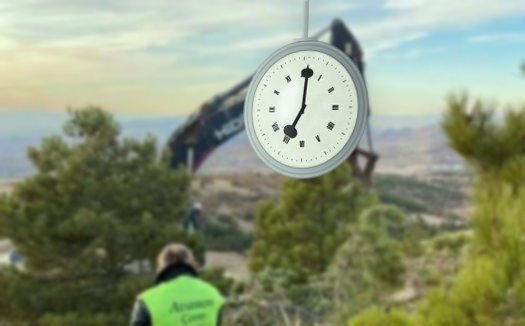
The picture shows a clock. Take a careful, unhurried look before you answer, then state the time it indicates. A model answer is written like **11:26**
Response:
**7:01**
